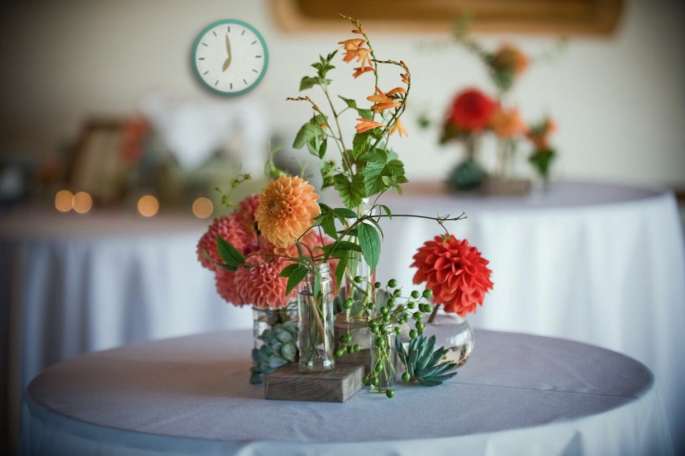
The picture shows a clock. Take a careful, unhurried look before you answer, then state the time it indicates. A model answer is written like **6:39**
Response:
**6:59**
